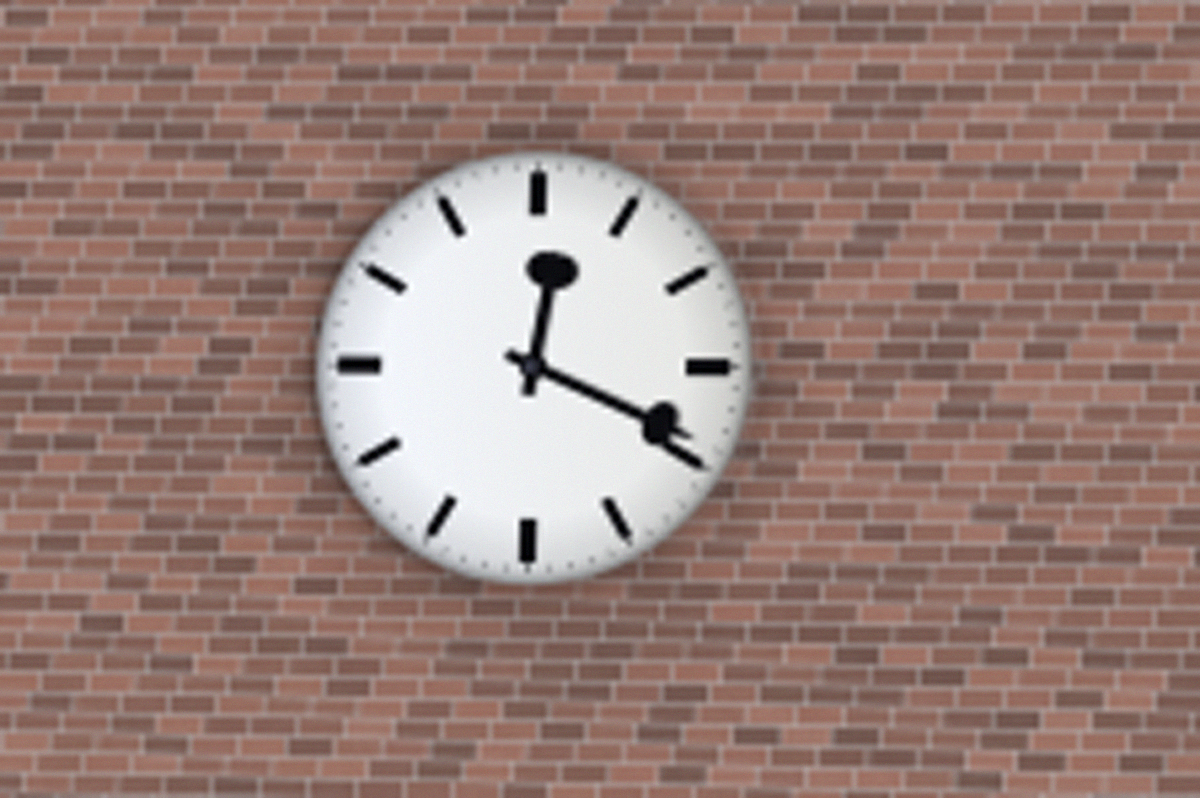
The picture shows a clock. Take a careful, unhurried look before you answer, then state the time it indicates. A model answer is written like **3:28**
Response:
**12:19**
